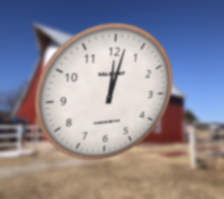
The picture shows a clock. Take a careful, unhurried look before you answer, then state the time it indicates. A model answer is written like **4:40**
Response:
**12:02**
